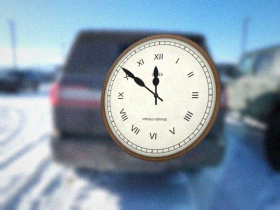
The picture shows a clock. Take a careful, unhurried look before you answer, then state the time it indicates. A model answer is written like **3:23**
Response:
**11:51**
